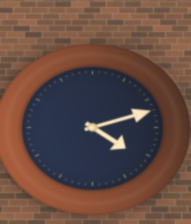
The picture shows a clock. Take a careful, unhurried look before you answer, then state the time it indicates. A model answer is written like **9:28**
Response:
**4:12**
